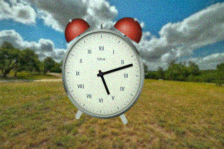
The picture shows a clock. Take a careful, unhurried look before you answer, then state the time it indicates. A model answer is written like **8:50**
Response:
**5:12**
